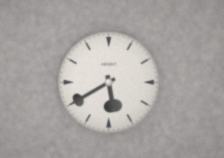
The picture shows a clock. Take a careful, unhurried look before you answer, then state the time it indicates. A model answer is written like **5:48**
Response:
**5:40**
